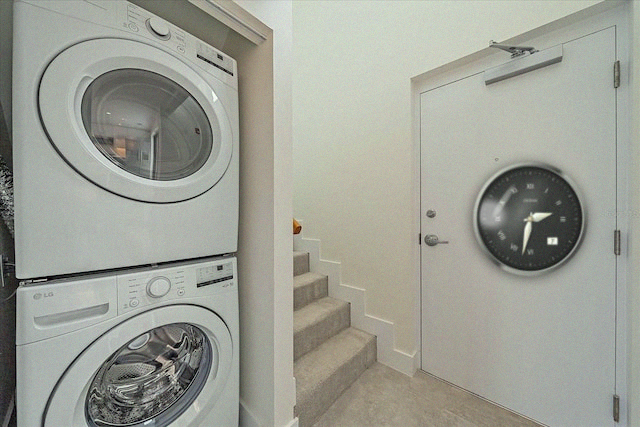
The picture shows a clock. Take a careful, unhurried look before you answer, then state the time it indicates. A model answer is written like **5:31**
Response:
**2:32**
